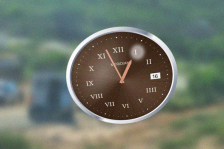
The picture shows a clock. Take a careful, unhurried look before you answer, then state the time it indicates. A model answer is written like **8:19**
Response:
**12:57**
